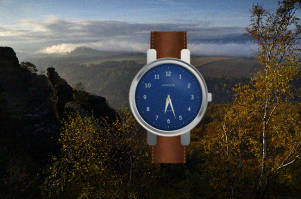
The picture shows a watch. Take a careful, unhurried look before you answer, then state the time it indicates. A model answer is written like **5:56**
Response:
**6:27**
